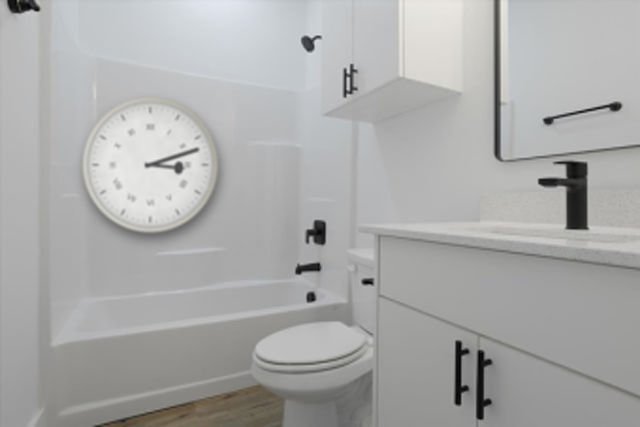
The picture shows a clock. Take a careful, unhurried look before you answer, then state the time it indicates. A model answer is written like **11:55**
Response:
**3:12**
